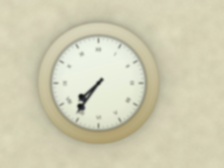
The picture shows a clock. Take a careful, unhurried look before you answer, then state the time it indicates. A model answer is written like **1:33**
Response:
**7:36**
